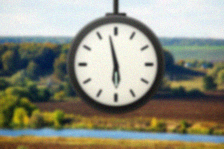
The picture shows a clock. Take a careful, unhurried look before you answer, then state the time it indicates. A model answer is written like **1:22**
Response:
**5:58**
